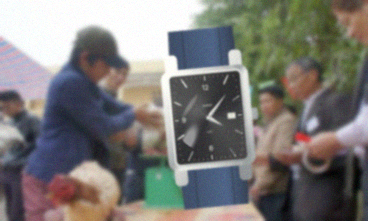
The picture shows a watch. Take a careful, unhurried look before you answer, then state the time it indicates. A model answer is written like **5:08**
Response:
**4:07**
